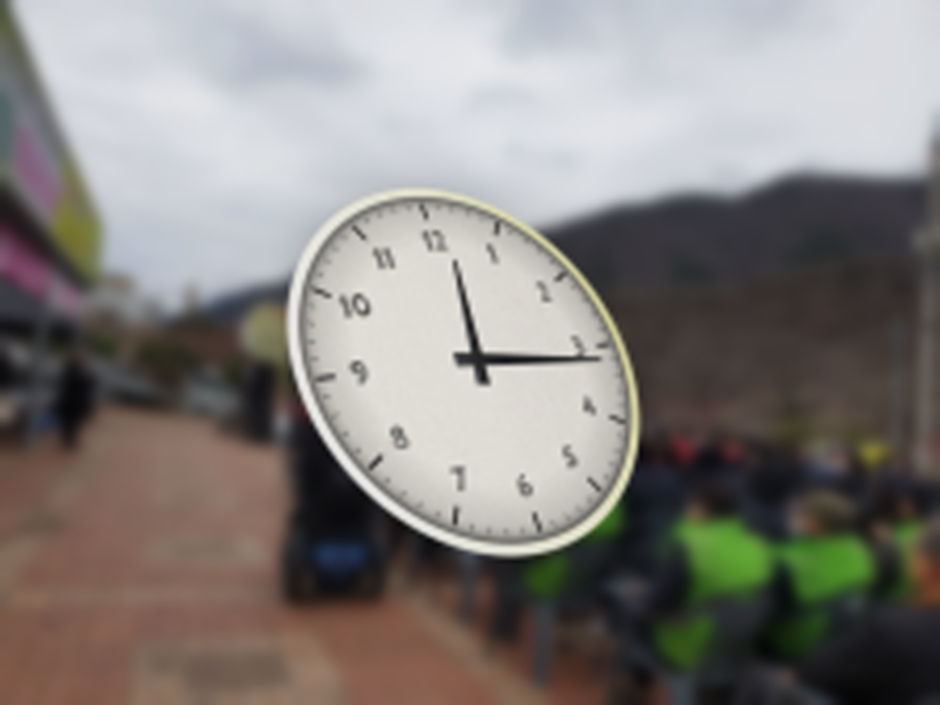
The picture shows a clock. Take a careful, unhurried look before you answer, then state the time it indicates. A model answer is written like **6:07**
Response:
**12:16**
